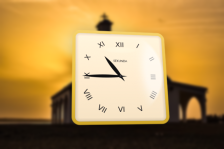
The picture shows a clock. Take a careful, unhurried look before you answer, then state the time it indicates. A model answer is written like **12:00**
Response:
**10:45**
